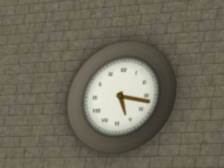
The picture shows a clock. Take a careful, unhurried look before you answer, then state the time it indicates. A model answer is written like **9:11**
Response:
**5:17**
